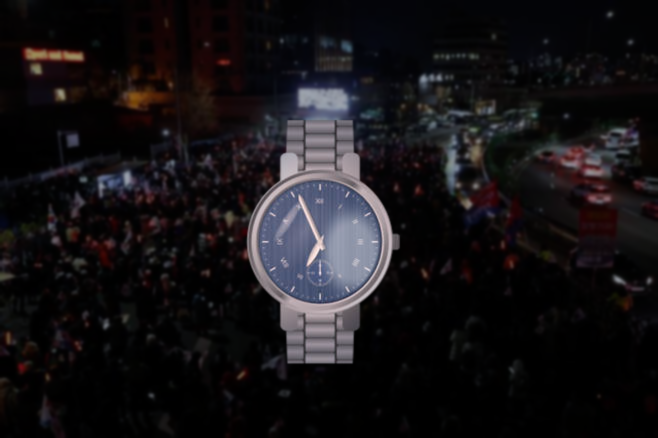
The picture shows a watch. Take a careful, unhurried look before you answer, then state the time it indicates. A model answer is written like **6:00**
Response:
**6:56**
